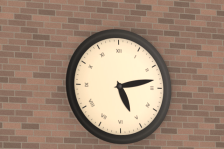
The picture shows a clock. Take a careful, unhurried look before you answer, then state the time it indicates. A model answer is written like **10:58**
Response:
**5:13**
